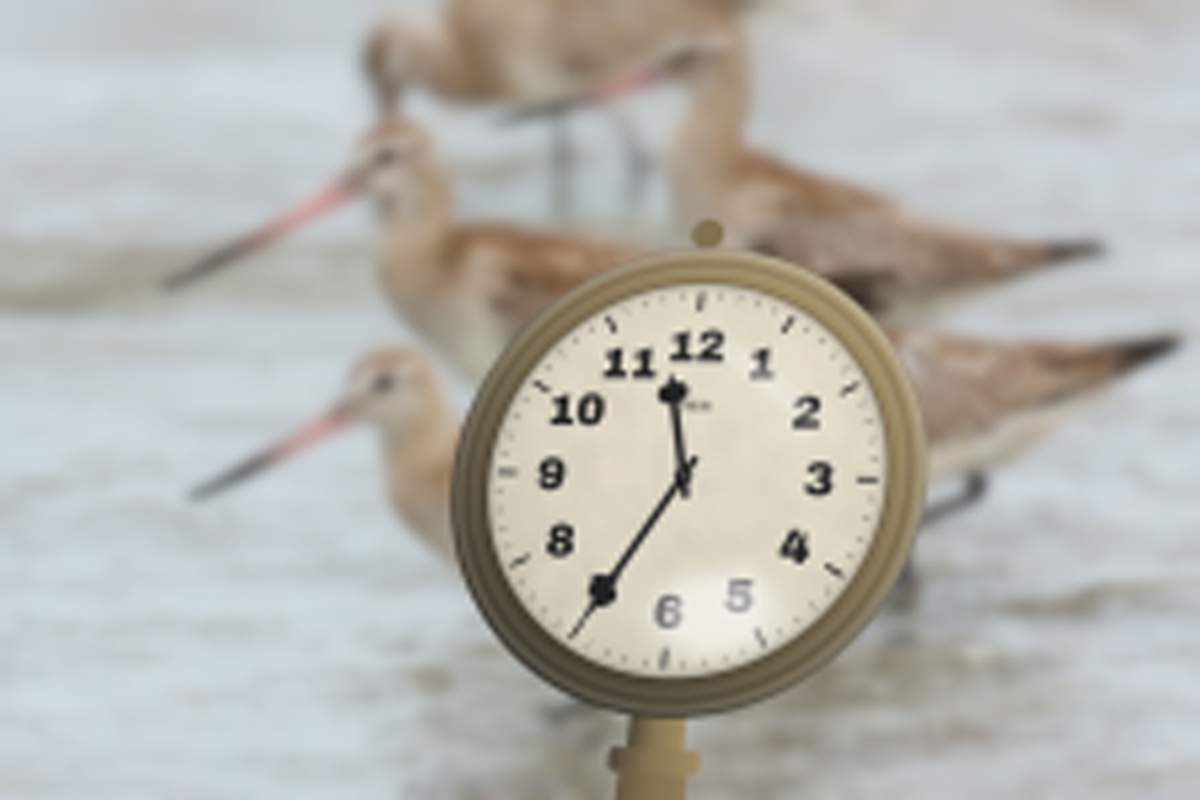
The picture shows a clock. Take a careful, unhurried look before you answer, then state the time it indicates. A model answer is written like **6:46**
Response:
**11:35**
